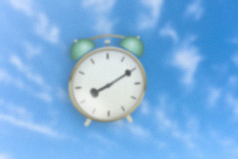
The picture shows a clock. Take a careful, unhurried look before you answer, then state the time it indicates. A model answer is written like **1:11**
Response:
**8:10**
